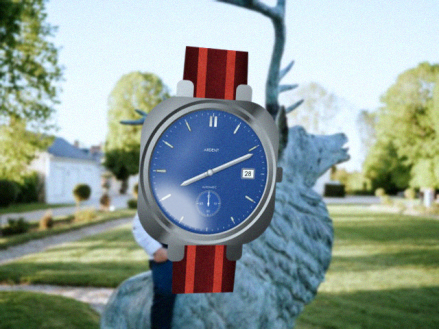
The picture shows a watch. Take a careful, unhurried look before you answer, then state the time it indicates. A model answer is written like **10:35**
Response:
**8:11**
